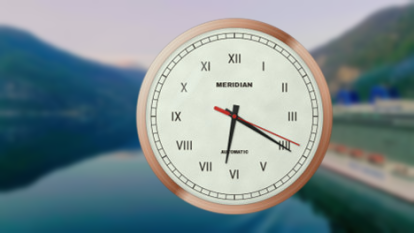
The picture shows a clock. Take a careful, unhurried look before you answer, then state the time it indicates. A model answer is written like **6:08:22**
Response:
**6:20:19**
